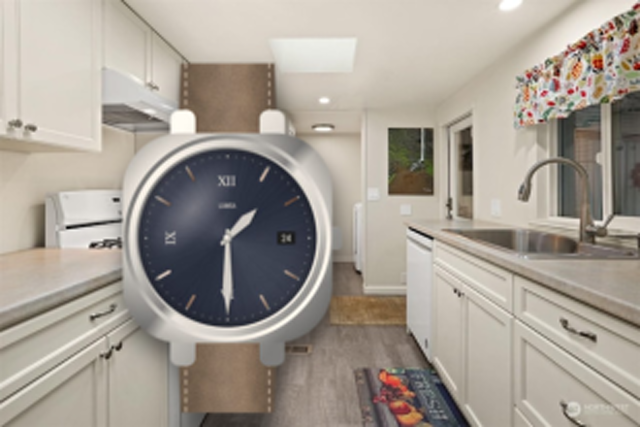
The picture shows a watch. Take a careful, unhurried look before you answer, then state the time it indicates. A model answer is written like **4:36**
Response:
**1:30**
